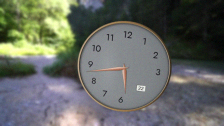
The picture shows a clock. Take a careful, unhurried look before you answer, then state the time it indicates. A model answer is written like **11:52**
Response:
**5:43**
